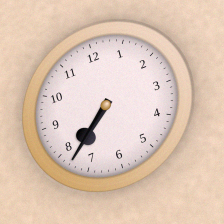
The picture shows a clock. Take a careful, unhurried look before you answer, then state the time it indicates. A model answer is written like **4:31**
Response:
**7:38**
